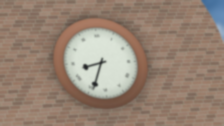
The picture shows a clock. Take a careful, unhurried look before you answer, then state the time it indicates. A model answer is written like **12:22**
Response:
**8:34**
